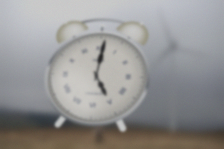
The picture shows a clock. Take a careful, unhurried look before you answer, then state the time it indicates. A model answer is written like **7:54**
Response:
**5:01**
